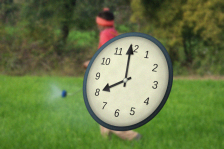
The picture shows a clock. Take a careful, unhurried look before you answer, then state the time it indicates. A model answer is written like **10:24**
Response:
**7:59**
